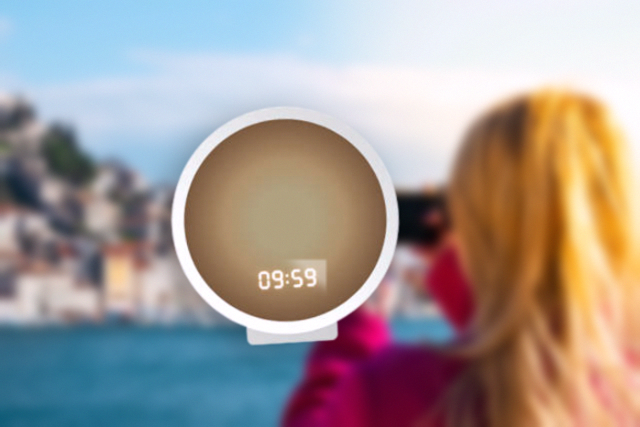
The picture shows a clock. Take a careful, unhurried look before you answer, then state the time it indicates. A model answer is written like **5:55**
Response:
**9:59**
